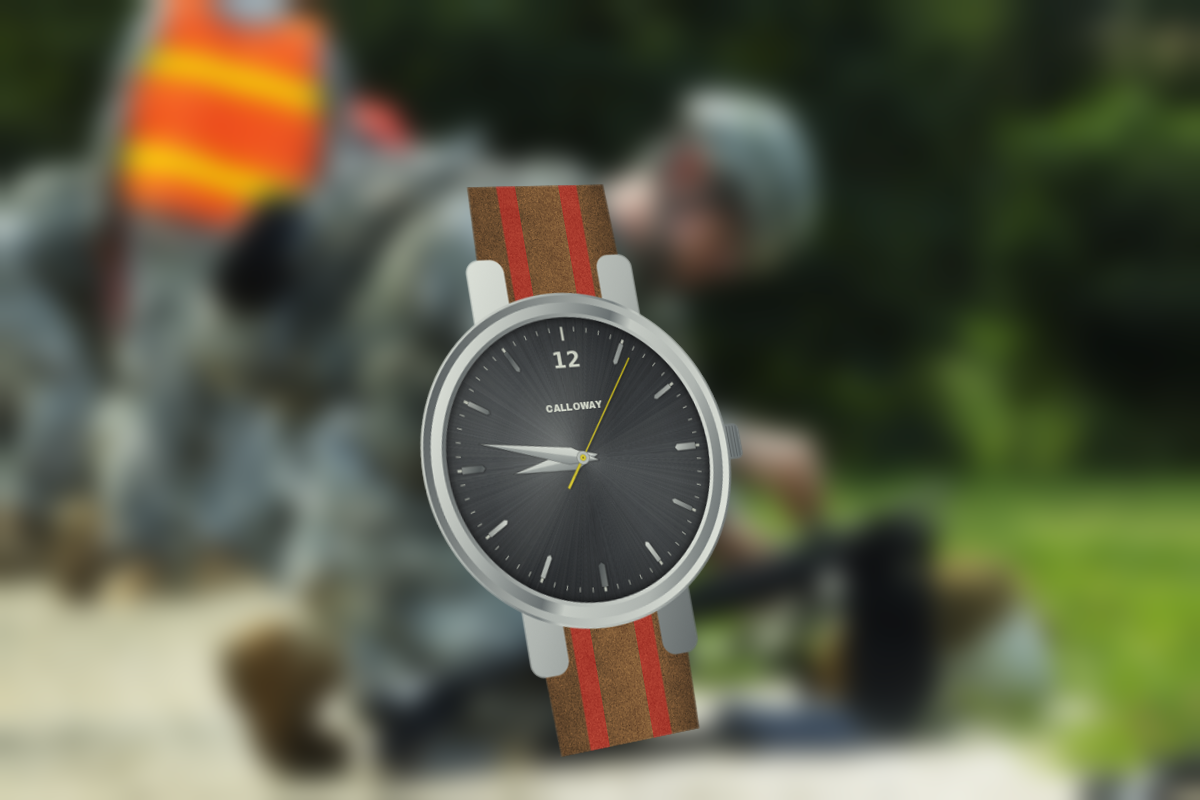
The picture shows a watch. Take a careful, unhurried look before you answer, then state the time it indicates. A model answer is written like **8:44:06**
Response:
**8:47:06**
